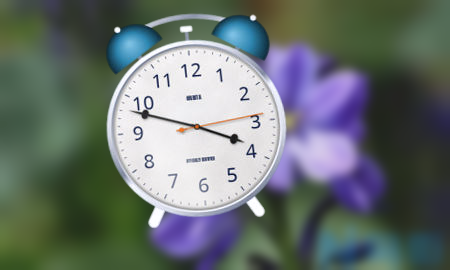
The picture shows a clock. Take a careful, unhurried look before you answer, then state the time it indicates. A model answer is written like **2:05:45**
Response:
**3:48:14**
